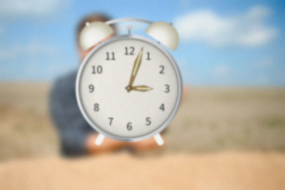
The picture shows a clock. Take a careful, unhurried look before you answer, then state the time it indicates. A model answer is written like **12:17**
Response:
**3:03**
